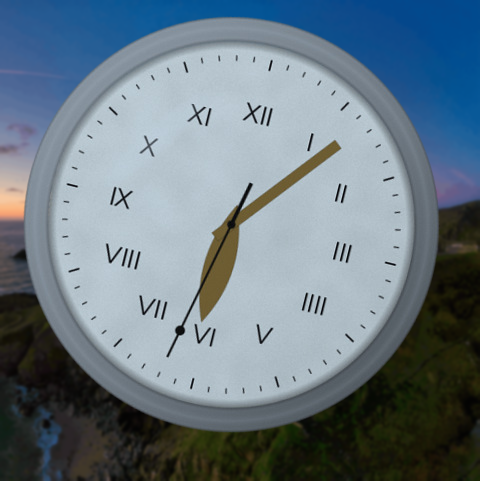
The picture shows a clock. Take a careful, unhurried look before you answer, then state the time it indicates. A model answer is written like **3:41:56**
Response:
**6:06:32**
